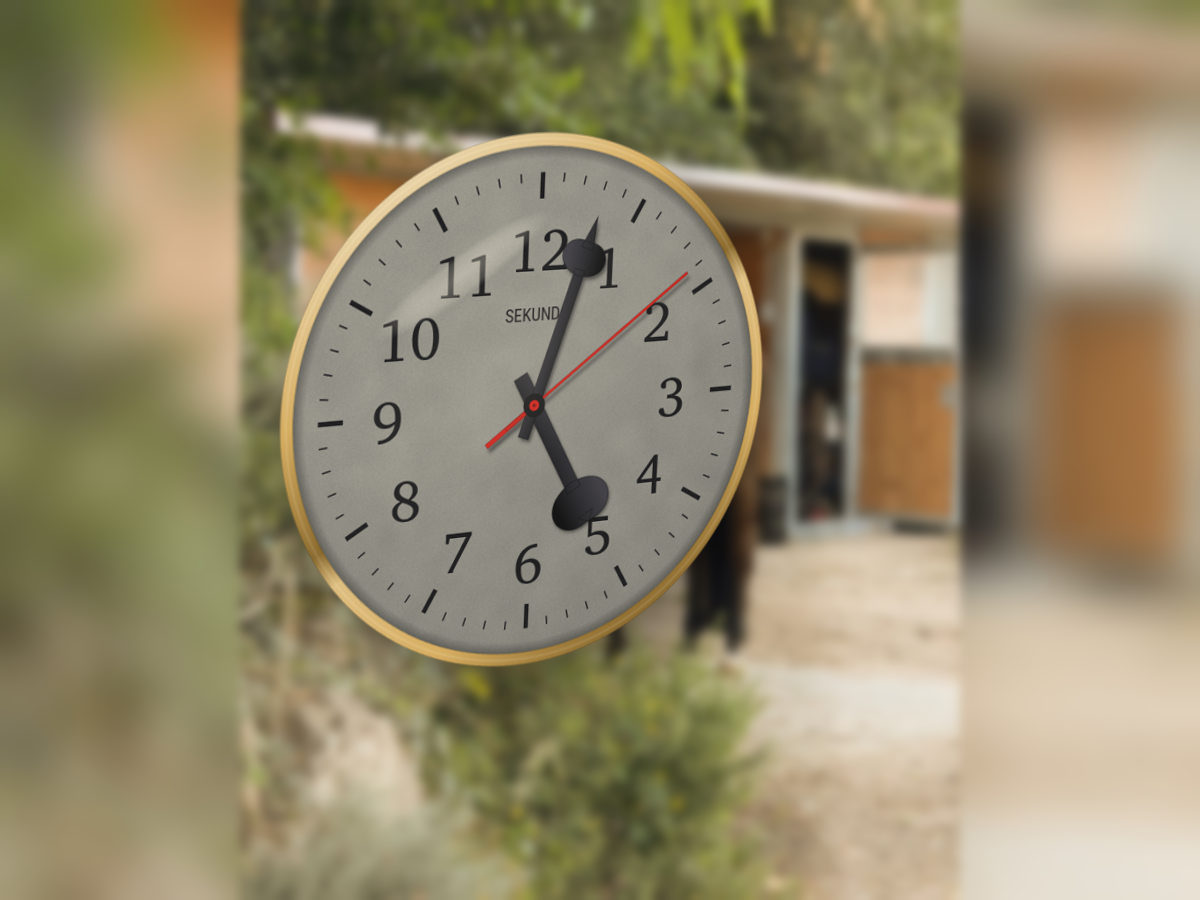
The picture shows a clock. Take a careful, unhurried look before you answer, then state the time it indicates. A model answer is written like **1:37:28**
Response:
**5:03:09**
